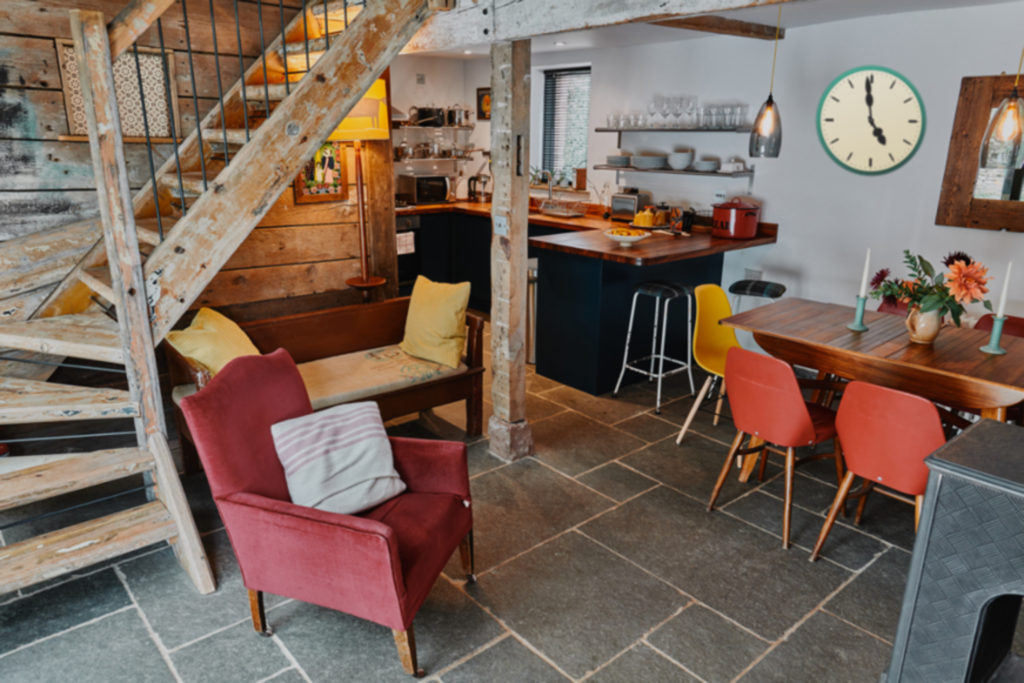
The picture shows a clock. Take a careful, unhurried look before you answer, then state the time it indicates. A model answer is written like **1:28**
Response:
**4:59**
